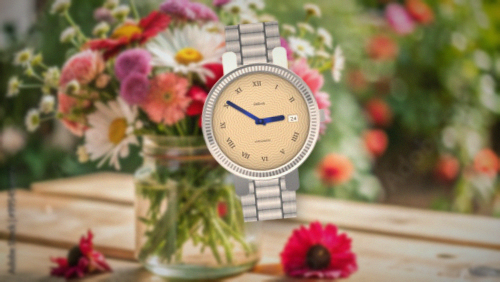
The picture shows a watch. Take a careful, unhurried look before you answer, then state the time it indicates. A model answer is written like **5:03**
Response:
**2:51**
